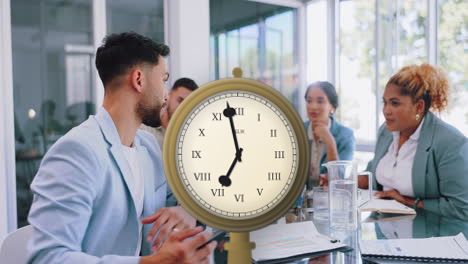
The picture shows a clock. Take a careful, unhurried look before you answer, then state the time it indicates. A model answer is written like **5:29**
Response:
**6:58**
